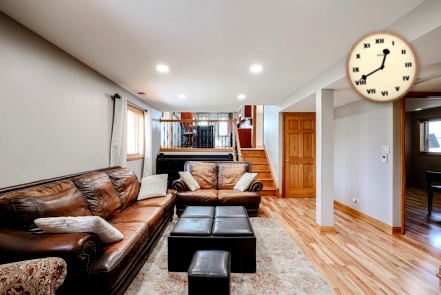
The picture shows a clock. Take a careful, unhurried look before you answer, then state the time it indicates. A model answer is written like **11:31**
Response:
**12:41**
